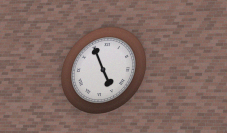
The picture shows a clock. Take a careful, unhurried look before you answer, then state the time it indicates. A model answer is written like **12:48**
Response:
**4:55**
